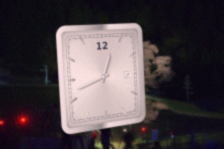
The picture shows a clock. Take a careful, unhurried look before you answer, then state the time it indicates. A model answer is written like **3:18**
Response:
**12:42**
